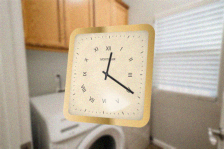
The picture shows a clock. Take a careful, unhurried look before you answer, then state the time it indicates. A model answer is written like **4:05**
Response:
**12:20**
